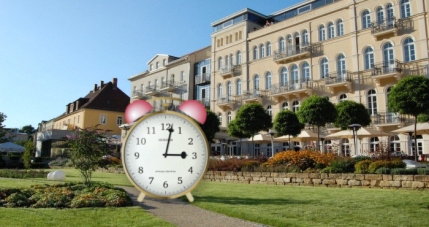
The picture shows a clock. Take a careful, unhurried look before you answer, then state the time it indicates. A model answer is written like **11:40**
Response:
**3:02**
